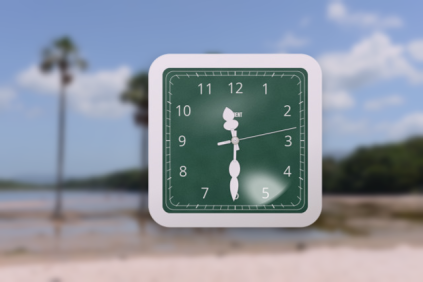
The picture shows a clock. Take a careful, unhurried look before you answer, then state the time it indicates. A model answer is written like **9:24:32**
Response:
**11:30:13**
